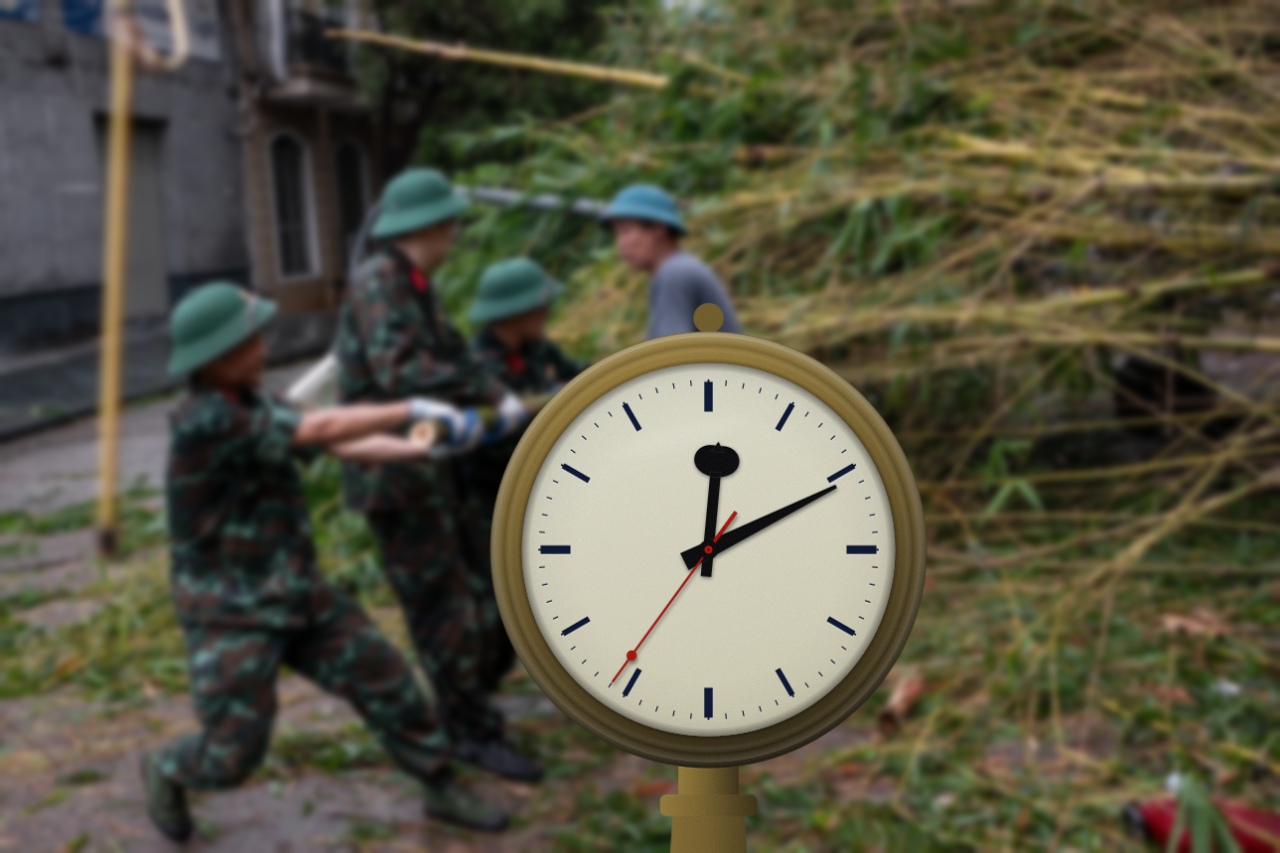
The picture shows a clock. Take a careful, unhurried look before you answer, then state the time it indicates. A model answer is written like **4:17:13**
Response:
**12:10:36**
